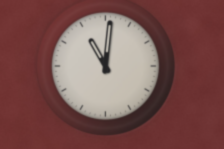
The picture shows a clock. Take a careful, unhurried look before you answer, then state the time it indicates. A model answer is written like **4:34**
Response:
**11:01**
